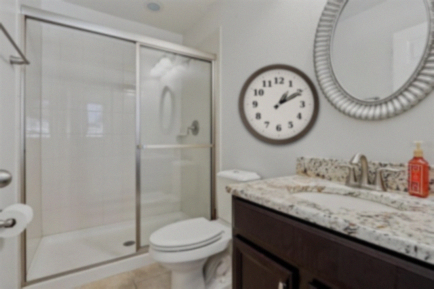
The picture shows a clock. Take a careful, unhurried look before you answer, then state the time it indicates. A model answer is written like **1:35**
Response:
**1:10**
